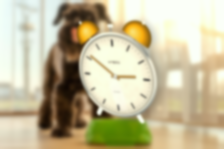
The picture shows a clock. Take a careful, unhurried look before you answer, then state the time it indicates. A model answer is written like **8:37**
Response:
**2:51**
